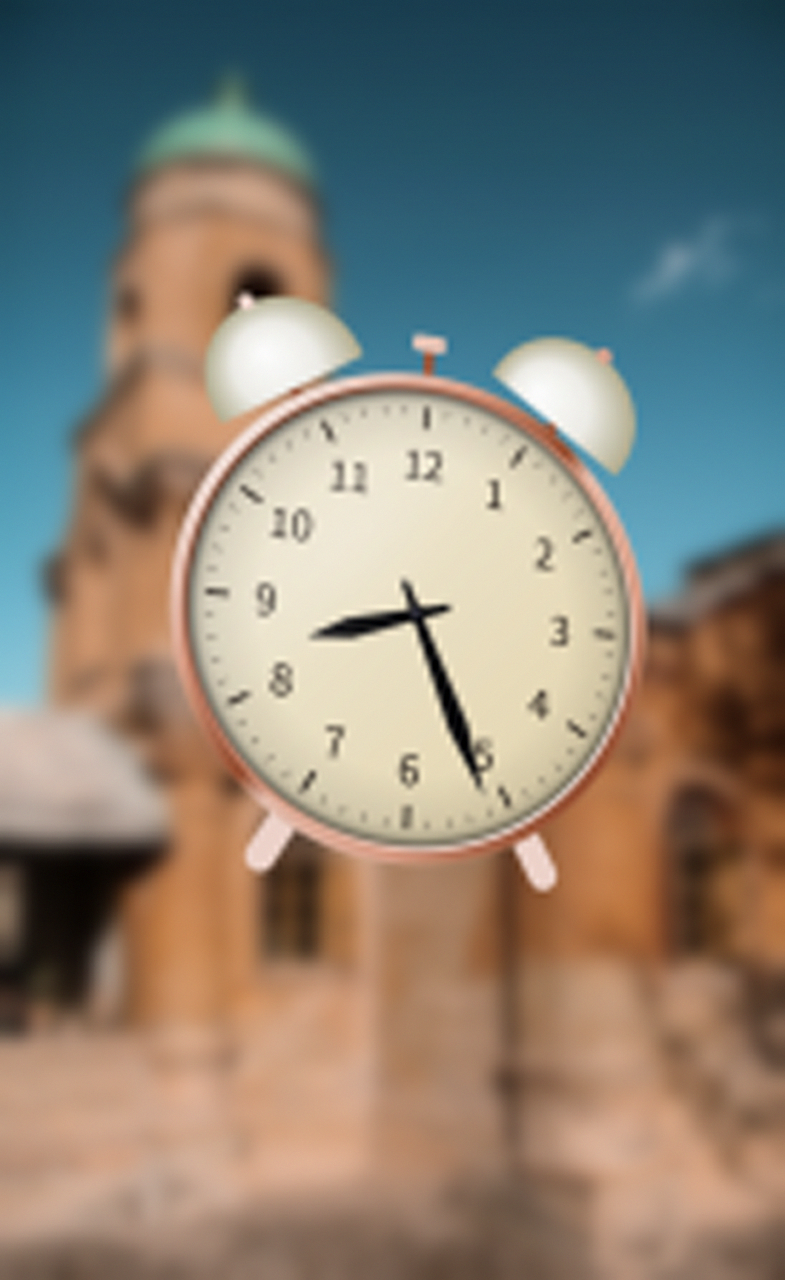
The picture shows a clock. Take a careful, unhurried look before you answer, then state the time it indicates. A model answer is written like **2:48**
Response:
**8:26**
